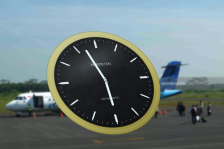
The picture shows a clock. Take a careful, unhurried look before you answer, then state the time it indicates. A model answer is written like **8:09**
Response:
**5:57**
